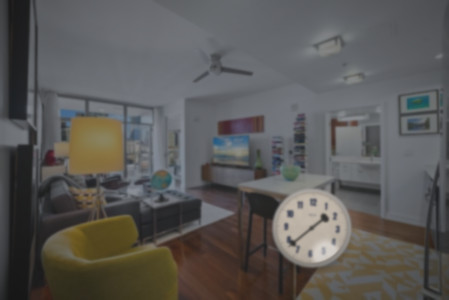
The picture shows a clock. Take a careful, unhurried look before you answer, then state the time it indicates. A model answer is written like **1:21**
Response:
**1:38**
